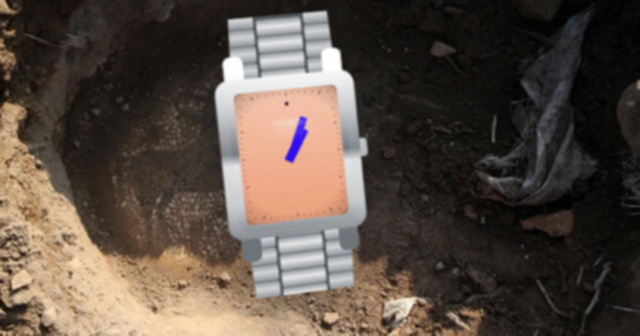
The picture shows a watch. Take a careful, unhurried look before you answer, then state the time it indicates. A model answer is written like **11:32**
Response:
**1:04**
